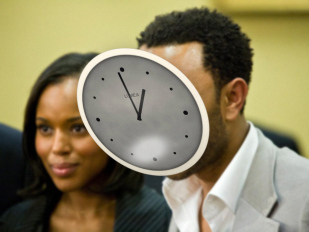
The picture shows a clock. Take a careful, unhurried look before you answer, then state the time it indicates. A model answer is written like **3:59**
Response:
**12:59**
